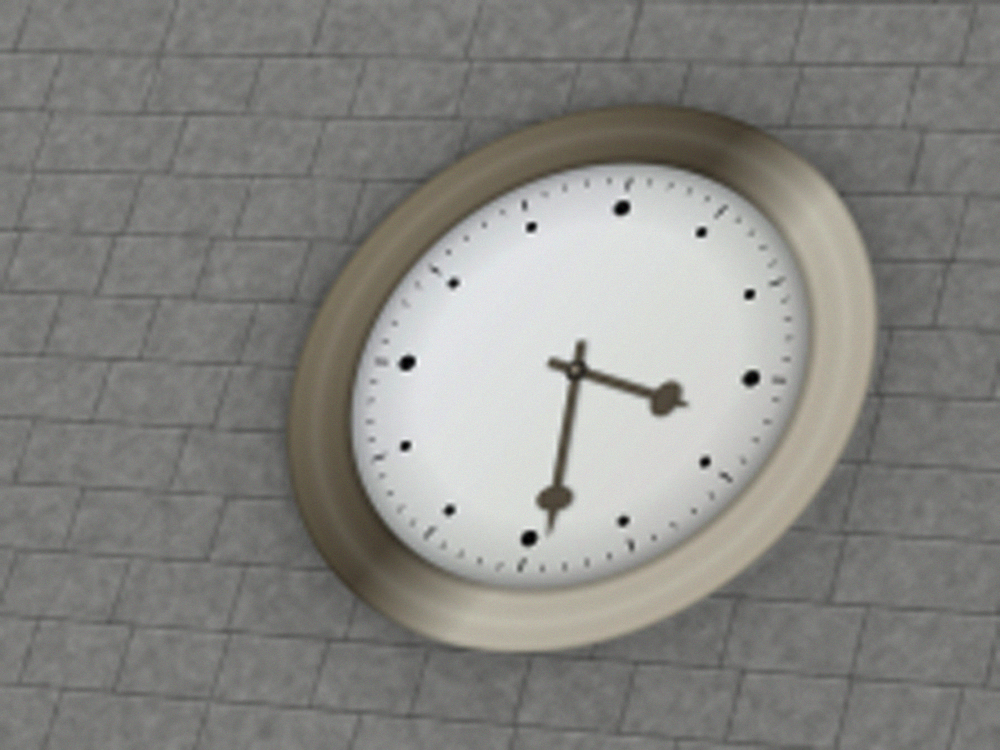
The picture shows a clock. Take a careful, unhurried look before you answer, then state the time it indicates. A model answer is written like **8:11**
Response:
**3:29**
